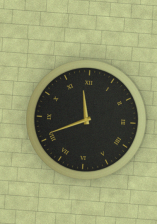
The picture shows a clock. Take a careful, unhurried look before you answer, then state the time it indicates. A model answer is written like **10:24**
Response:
**11:41**
